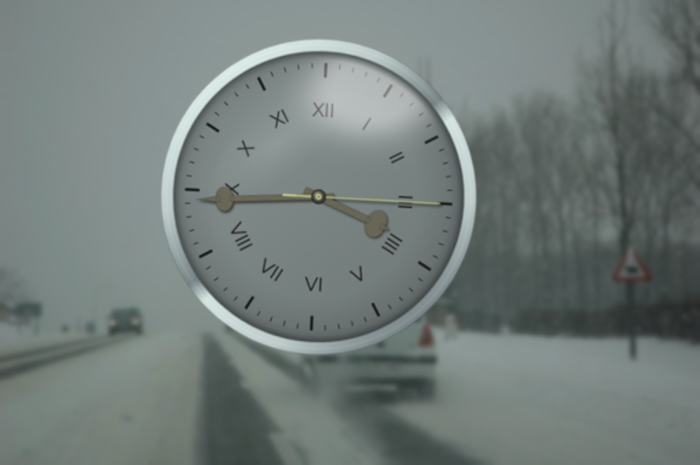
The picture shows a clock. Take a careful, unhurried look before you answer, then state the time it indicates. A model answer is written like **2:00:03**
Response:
**3:44:15**
